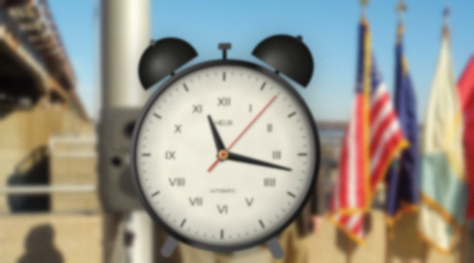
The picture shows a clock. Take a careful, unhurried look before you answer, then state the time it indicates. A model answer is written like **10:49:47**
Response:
**11:17:07**
